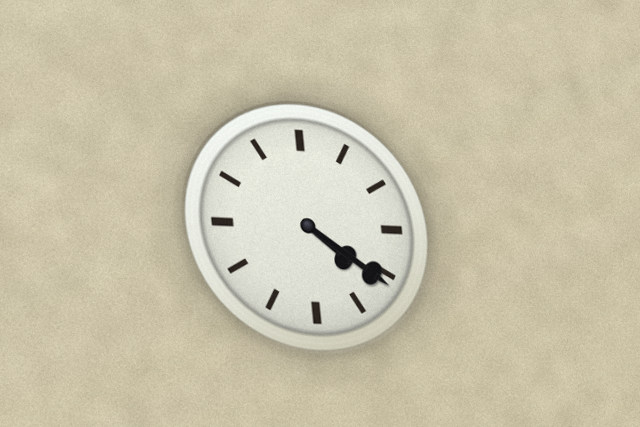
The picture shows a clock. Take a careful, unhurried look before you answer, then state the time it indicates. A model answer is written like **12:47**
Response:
**4:21**
